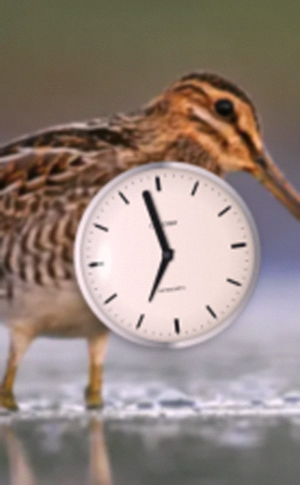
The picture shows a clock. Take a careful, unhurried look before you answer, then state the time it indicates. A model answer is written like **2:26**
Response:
**6:58**
